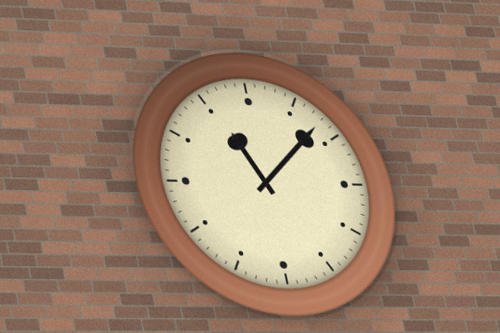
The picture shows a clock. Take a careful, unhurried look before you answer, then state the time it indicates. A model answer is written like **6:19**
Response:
**11:08**
